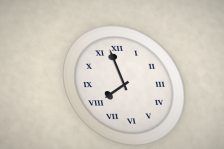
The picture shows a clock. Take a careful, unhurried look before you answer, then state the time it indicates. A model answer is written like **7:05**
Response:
**7:58**
